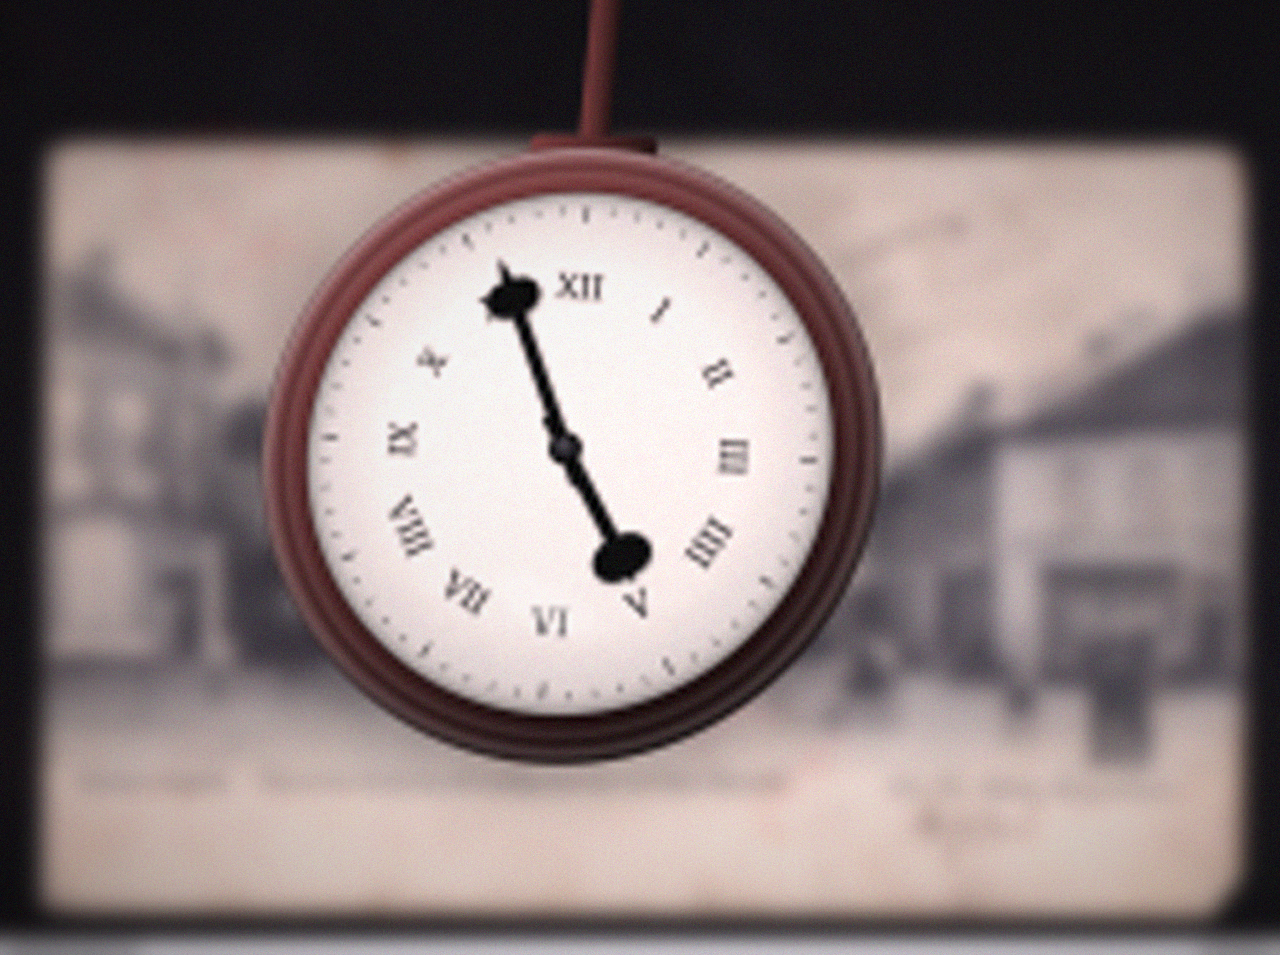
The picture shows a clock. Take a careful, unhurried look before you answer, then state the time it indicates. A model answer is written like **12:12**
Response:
**4:56**
